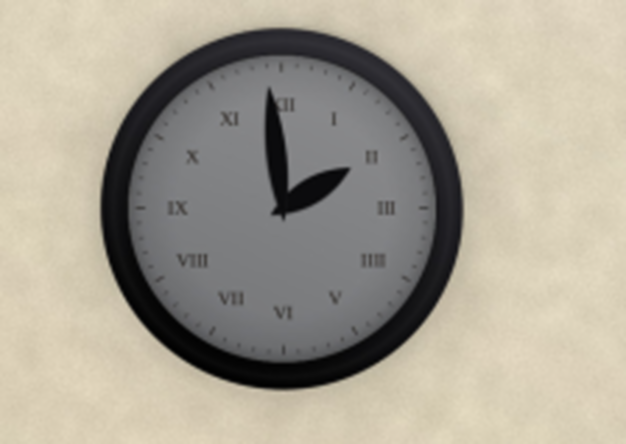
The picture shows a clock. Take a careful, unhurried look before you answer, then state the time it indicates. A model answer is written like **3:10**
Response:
**1:59**
